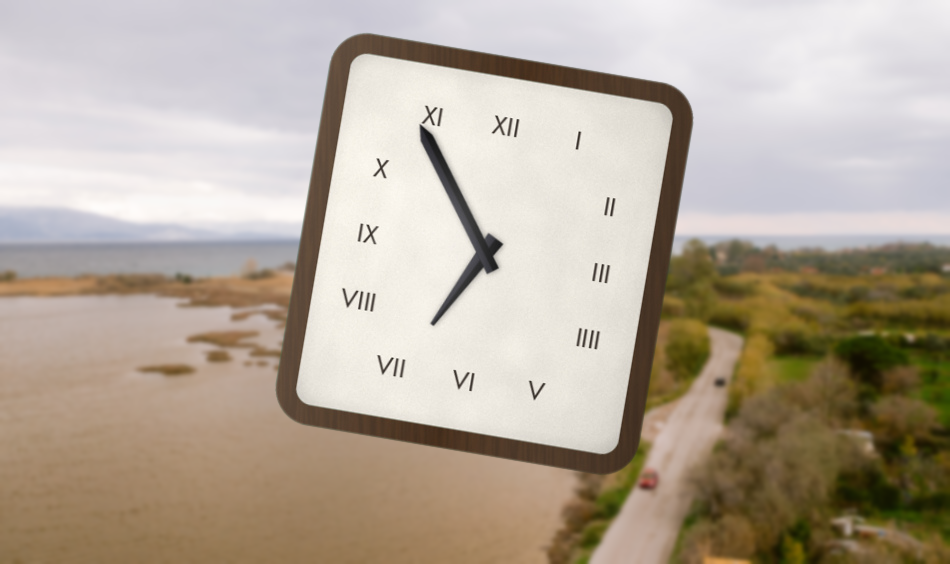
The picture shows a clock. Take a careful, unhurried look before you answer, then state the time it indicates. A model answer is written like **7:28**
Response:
**6:54**
